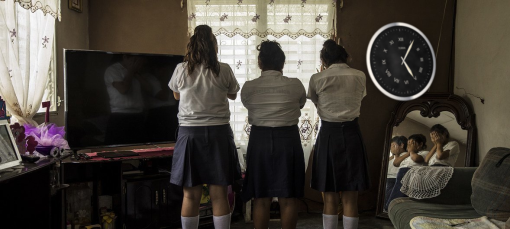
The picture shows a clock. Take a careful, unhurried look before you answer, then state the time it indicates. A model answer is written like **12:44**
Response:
**5:06**
